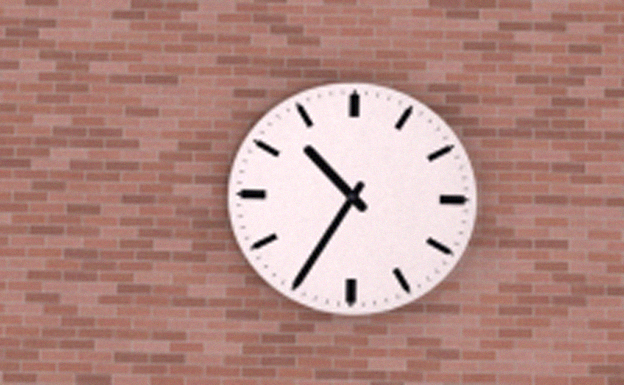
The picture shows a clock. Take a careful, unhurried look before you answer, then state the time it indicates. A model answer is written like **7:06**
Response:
**10:35**
